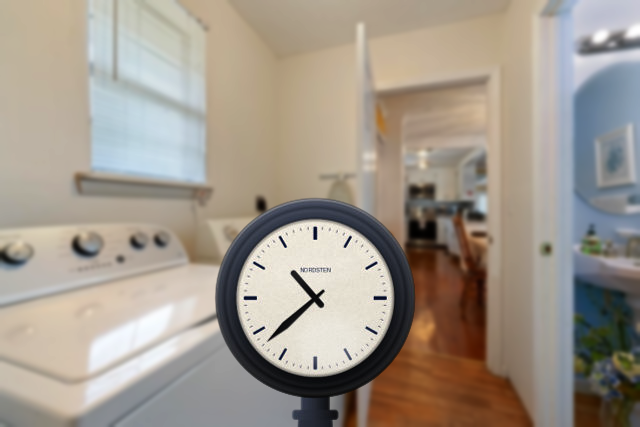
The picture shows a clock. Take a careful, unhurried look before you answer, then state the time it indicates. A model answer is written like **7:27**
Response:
**10:38**
